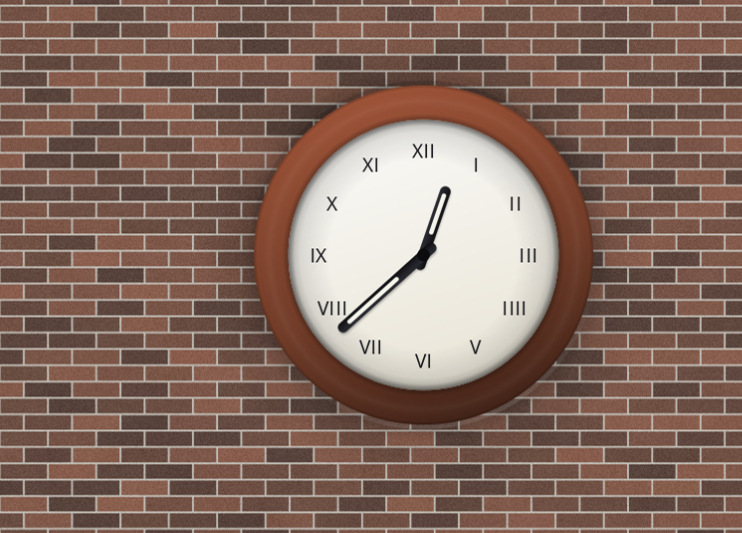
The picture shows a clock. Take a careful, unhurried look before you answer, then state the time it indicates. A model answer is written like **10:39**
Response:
**12:38**
